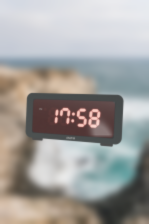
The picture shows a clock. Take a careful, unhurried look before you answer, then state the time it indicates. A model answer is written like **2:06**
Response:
**17:58**
